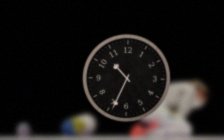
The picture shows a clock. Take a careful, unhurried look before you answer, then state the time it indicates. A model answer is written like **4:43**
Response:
**10:34**
